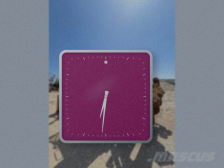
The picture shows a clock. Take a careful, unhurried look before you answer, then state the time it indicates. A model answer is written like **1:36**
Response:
**6:31**
